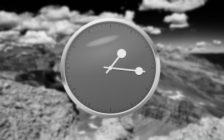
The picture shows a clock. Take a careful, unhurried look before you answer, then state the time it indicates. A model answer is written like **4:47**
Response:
**1:16**
